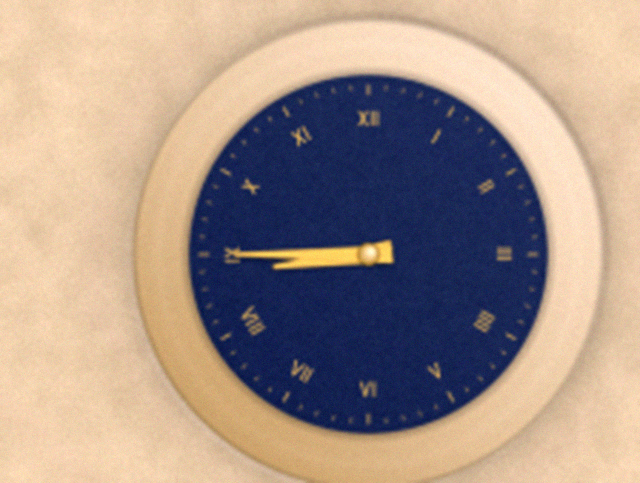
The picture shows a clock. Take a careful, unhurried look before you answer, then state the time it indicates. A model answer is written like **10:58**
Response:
**8:45**
